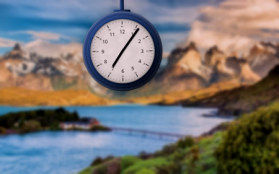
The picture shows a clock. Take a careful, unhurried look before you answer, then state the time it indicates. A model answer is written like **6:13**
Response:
**7:06**
